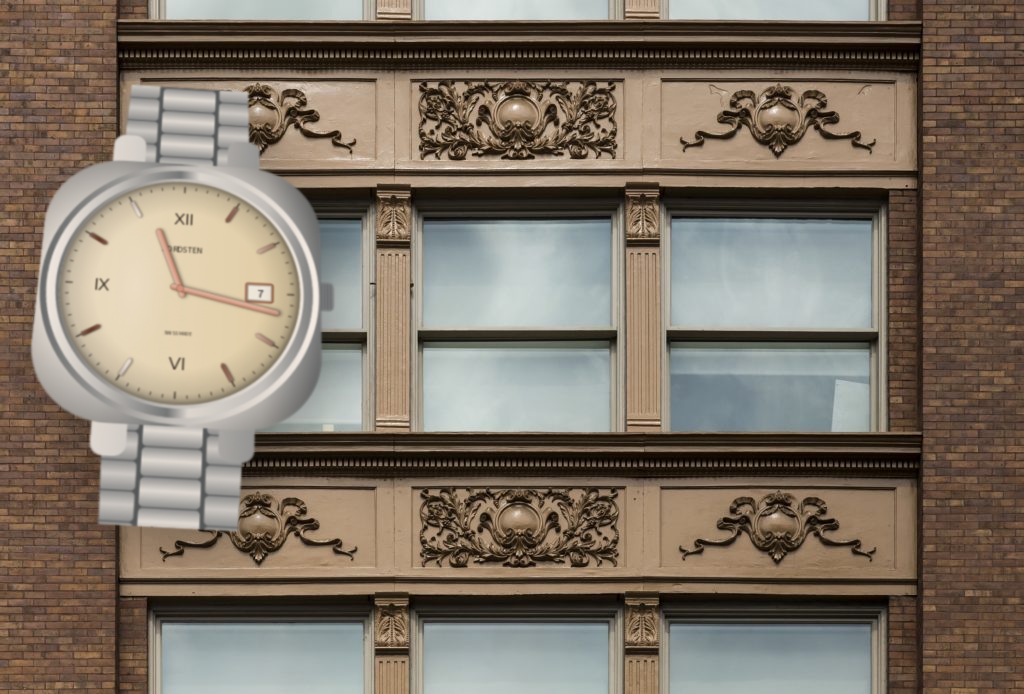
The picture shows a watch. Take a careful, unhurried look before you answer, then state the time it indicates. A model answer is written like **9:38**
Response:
**11:17**
